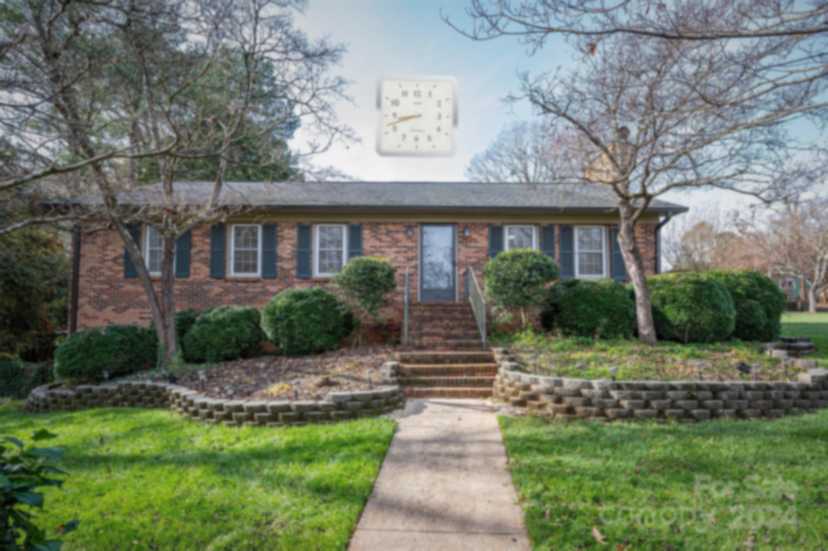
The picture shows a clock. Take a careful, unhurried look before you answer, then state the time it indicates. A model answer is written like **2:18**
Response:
**8:42**
